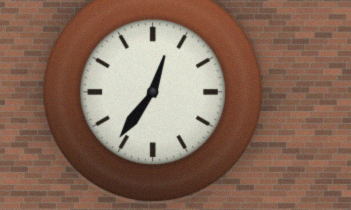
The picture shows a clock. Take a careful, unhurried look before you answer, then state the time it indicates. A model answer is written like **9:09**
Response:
**12:36**
